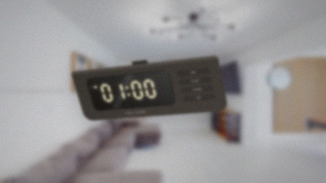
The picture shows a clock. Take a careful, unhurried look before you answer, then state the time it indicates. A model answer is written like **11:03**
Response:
**1:00**
